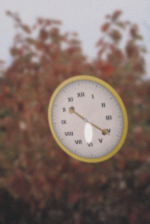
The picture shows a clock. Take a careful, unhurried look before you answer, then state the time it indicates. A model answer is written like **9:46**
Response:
**10:21**
